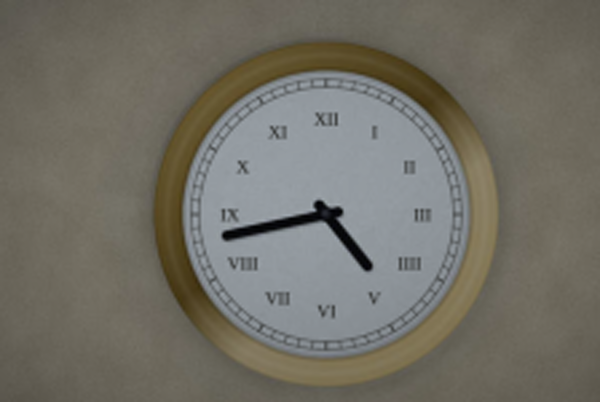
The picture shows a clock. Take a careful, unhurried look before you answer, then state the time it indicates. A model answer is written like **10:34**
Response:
**4:43**
